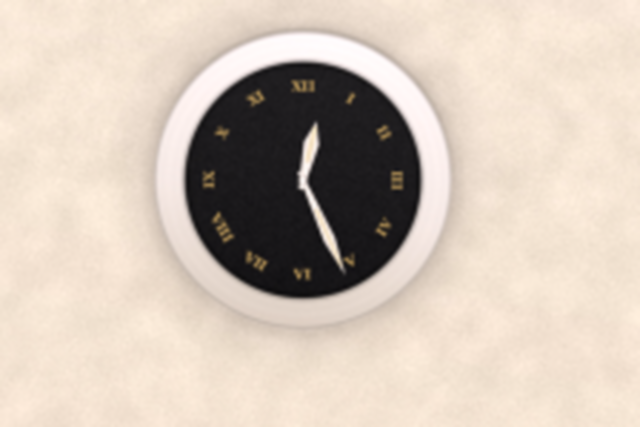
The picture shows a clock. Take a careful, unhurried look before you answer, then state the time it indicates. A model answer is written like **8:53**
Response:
**12:26**
